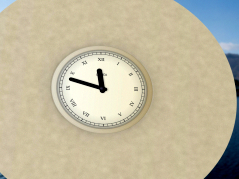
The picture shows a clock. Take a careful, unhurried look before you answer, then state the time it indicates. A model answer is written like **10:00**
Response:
**11:48**
